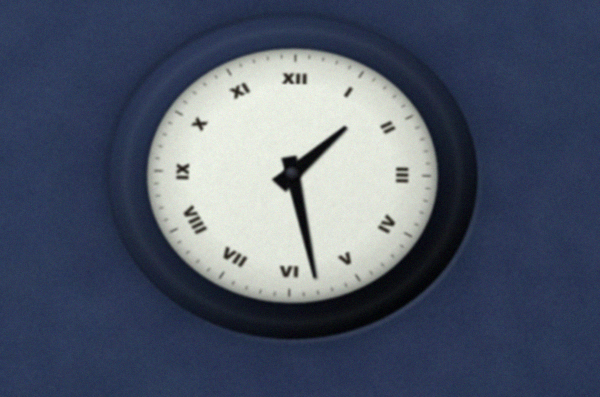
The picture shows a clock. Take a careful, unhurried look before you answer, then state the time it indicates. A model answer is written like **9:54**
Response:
**1:28**
